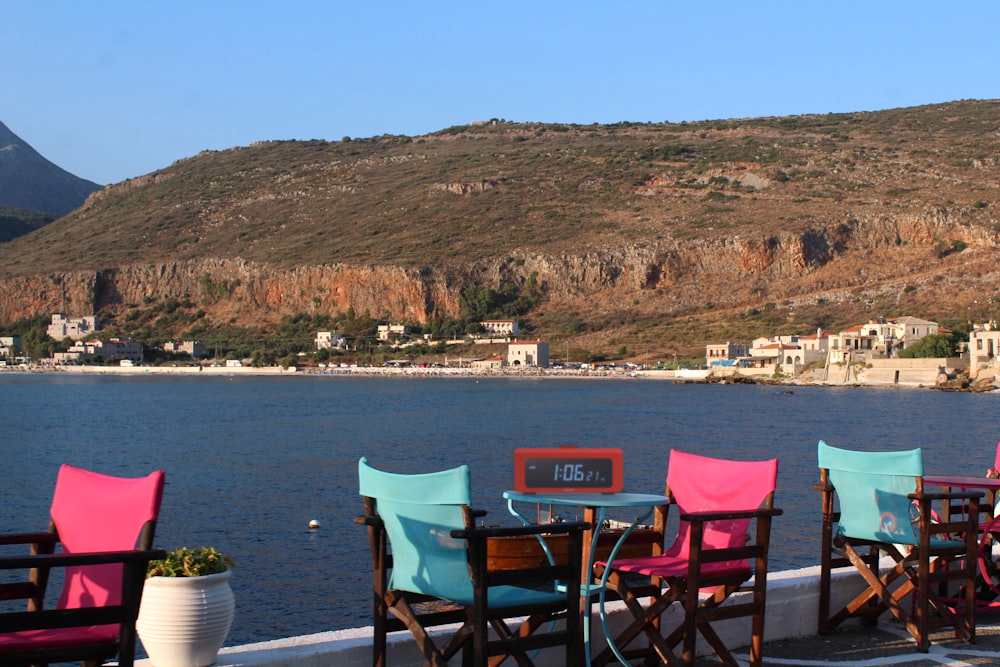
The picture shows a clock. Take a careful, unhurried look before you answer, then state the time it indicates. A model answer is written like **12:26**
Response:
**1:06**
